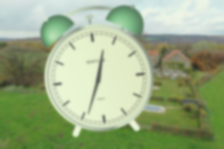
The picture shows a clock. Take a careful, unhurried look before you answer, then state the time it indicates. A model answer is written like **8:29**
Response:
**12:34**
